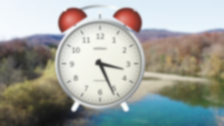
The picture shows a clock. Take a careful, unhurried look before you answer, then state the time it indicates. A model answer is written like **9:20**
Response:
**3:26**
